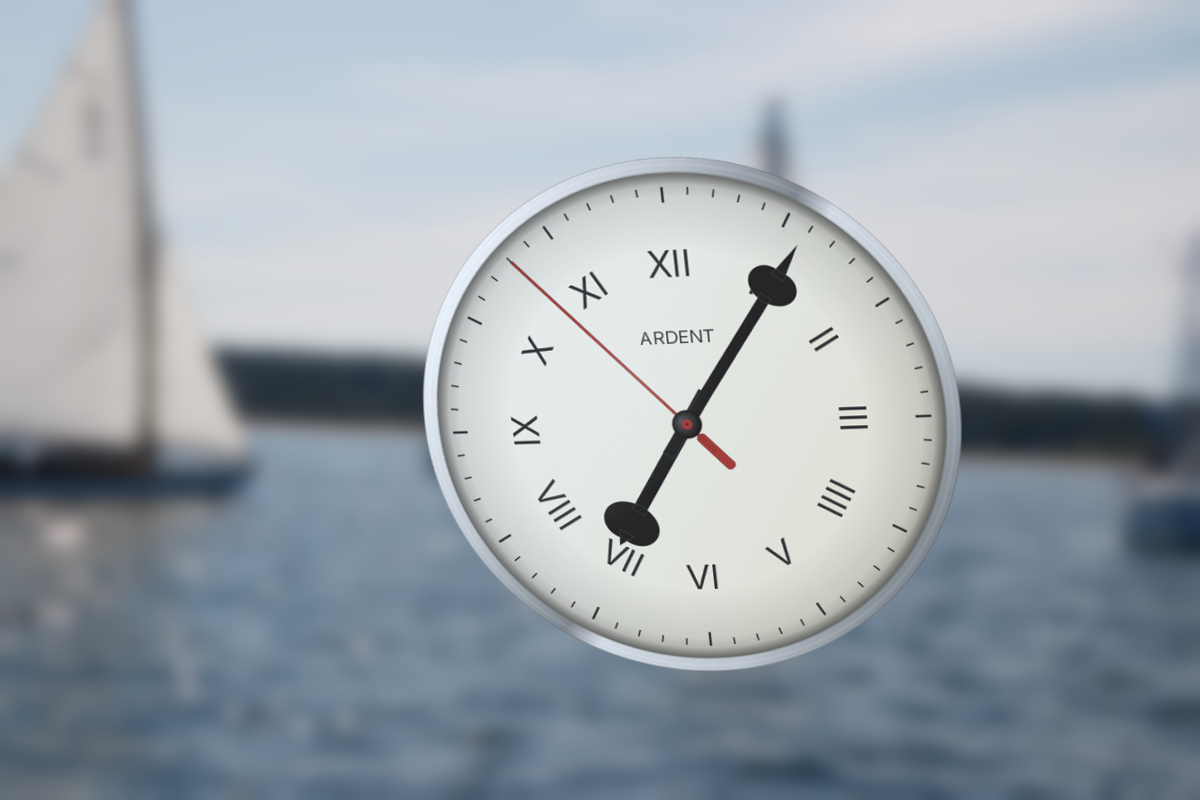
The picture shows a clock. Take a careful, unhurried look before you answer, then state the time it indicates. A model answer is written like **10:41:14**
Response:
**7:05:53**
